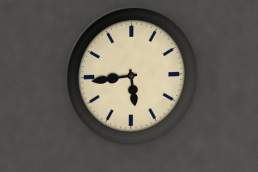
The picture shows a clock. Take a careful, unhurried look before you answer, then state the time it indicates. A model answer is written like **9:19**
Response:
**5:44**
